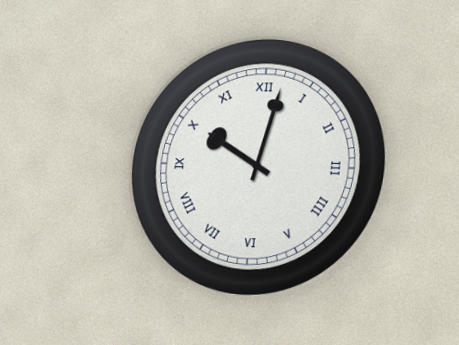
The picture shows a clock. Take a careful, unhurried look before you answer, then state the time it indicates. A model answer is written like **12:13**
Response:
**10:02**
